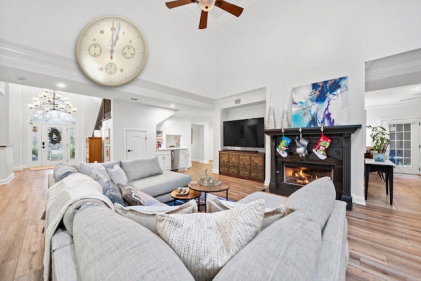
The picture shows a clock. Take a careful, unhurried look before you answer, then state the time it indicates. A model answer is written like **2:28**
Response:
**12:02**
